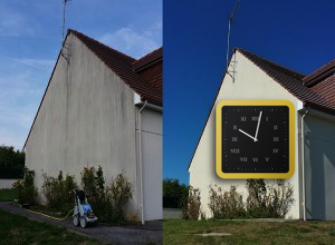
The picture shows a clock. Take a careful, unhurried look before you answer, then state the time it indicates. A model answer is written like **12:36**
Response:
**10:02**
